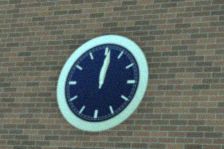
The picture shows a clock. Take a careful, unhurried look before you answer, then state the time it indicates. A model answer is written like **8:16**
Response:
**12:01**
